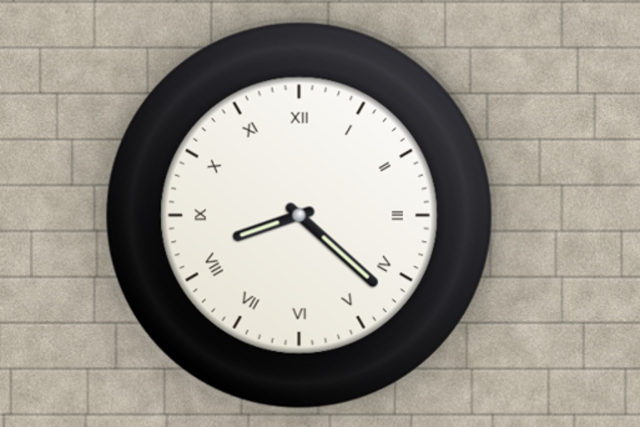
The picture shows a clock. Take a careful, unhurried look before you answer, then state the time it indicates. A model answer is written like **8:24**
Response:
**8:22**
